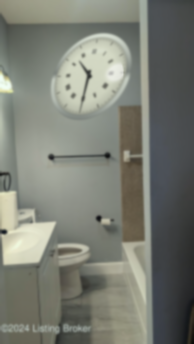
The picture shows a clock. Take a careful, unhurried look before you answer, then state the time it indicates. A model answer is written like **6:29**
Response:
**10:30**
